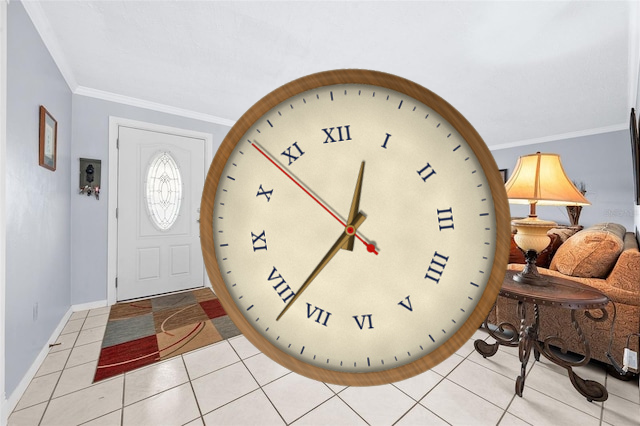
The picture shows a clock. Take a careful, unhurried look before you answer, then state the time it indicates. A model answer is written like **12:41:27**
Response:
**12:37:53**
